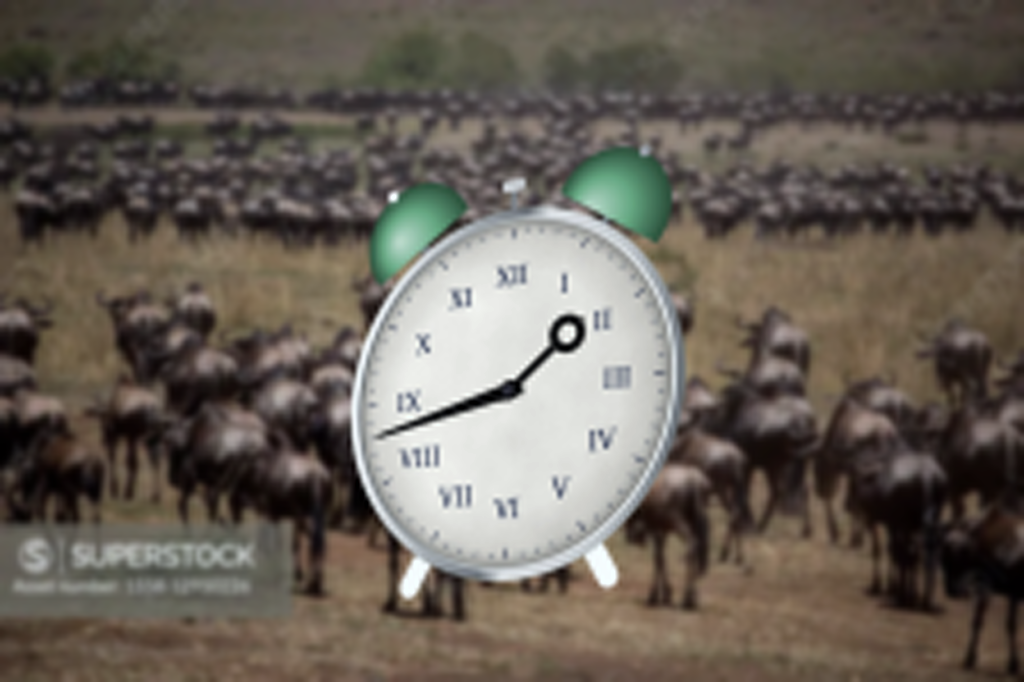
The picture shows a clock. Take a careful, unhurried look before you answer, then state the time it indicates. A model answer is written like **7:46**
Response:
**1:43**
